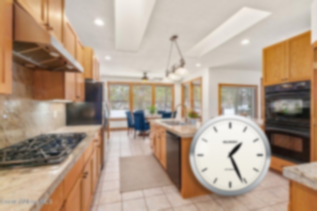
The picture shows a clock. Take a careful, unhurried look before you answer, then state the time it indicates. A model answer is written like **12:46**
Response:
**1:26**
